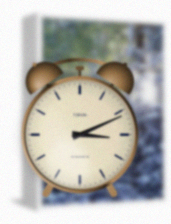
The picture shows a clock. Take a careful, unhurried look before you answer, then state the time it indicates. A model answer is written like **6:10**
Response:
**3:11**
